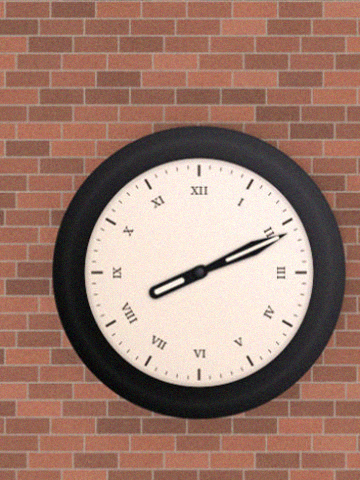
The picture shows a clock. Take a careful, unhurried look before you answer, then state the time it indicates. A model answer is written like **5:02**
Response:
**8:11**
